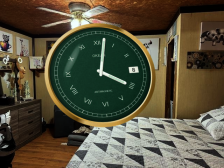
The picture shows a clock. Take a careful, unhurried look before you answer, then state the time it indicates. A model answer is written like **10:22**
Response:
**4:02**
